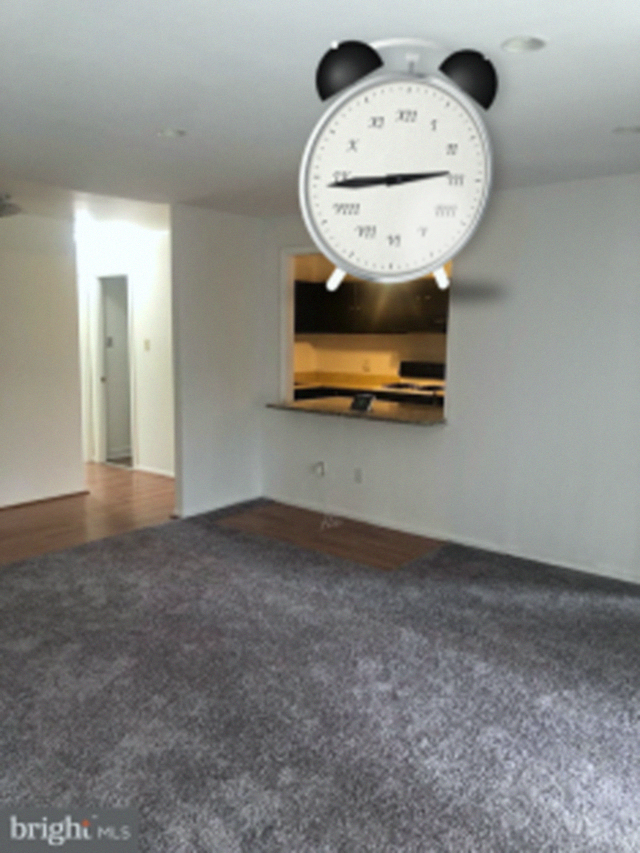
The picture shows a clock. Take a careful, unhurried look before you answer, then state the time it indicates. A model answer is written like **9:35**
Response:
**2:44**
